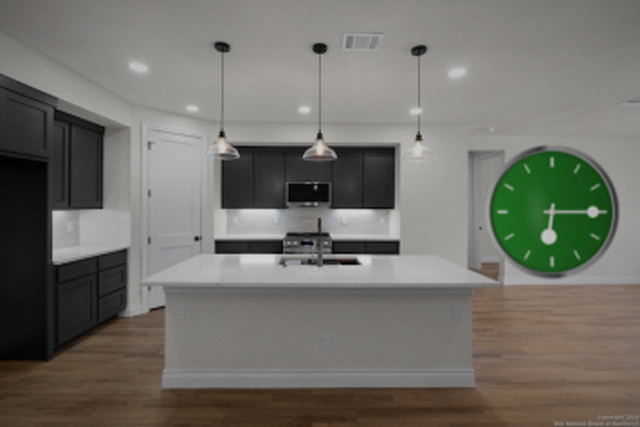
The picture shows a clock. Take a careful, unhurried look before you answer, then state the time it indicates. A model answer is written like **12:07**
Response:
**6:15**
